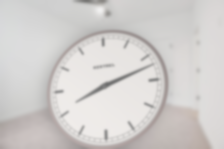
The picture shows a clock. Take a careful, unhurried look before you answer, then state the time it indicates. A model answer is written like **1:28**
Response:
**8:12**
